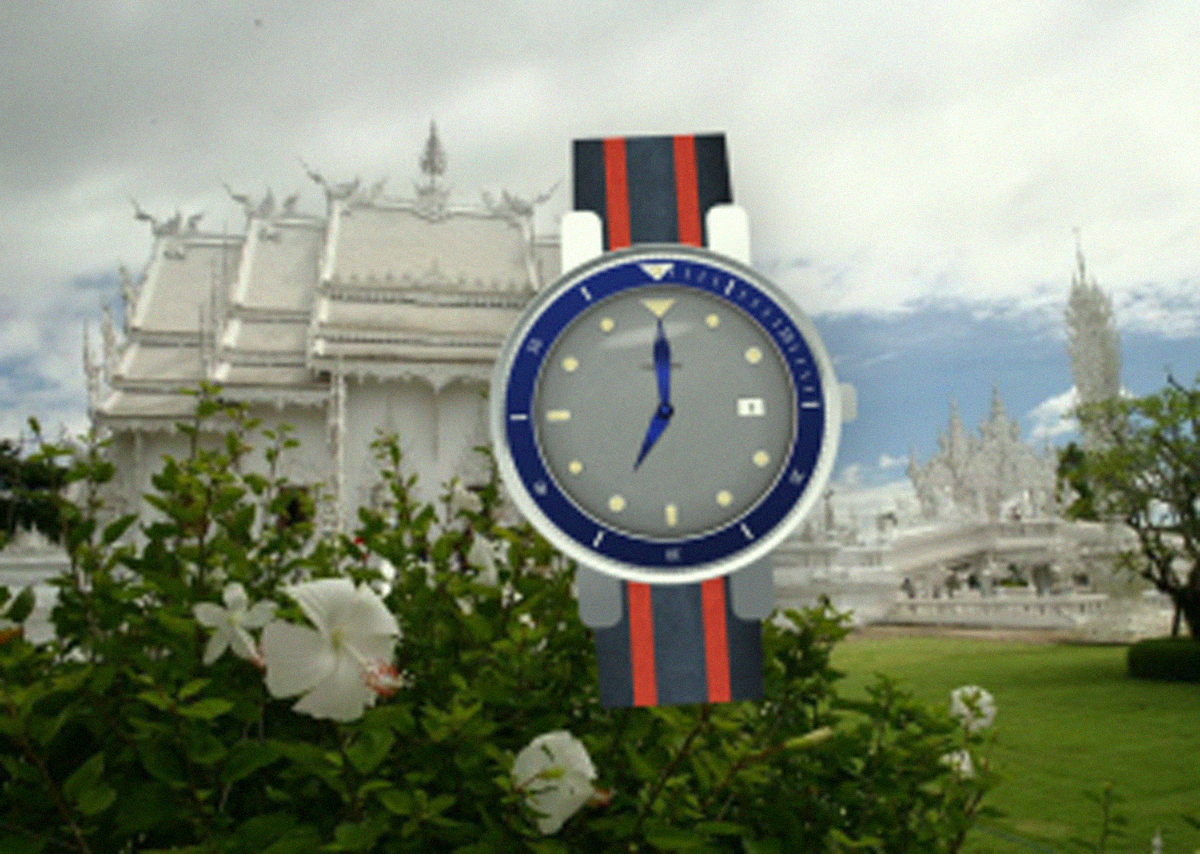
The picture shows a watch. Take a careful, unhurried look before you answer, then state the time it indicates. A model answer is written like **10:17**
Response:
**7:00**
